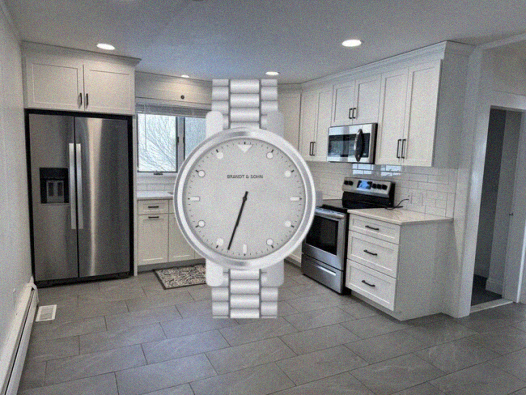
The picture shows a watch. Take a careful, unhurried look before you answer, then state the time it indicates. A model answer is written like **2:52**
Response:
**6:33**
